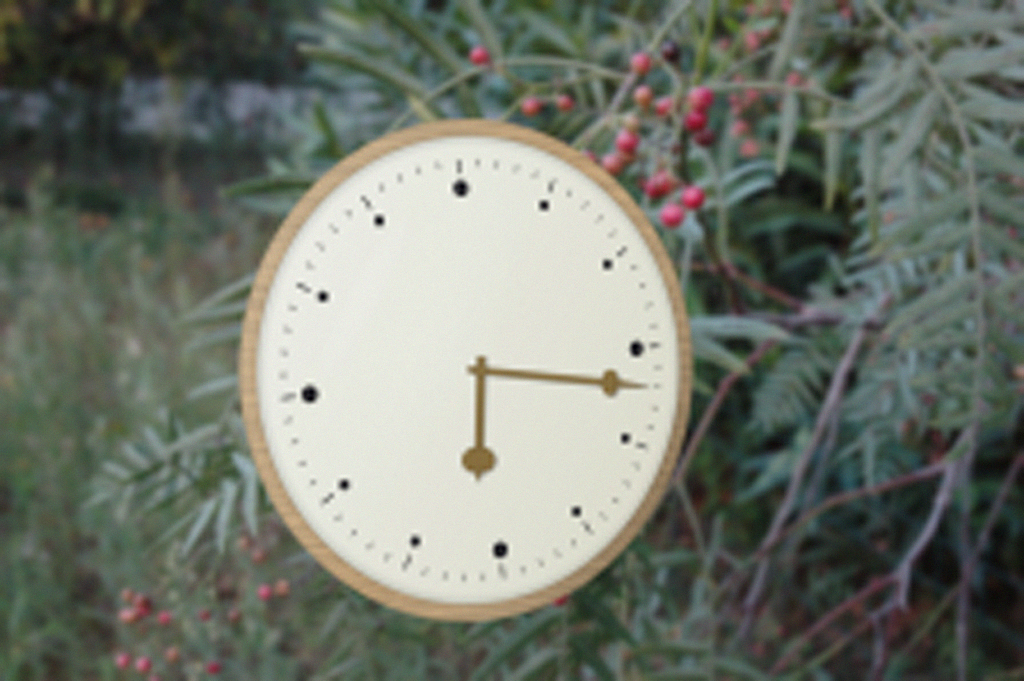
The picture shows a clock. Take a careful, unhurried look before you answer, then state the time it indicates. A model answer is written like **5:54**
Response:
**6:17**
